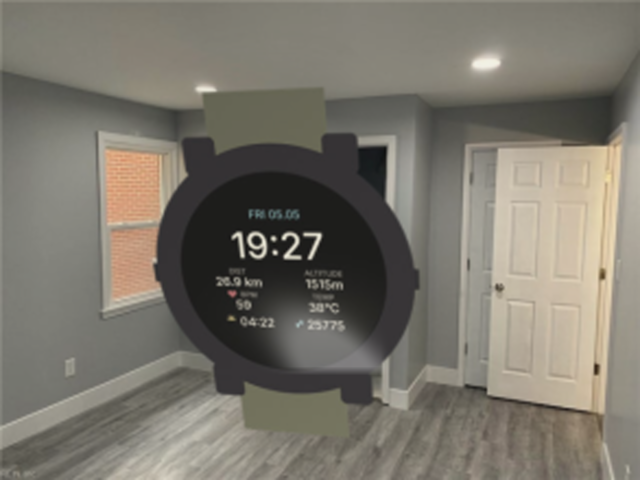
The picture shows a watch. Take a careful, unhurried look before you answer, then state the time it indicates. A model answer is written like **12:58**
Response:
**19:27**
